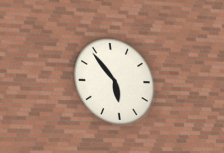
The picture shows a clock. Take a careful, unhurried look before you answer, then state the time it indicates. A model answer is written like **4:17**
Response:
**5:54**
